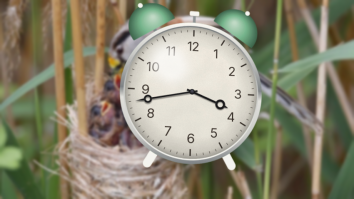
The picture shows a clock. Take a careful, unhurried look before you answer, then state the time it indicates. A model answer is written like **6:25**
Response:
**3:43**
